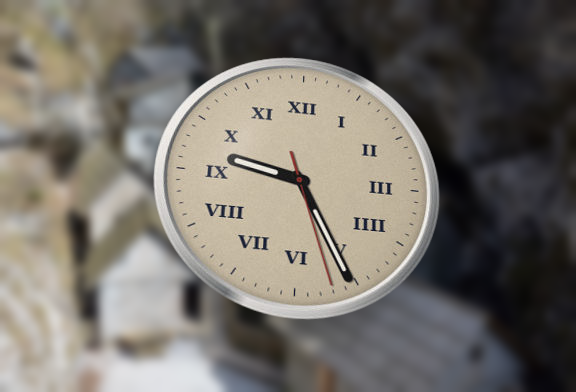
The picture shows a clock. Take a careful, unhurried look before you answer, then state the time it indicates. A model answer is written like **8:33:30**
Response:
**9:25:27**
